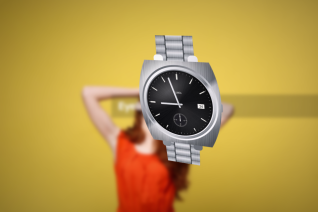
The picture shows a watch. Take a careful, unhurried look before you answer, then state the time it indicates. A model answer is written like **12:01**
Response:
**8:57**
